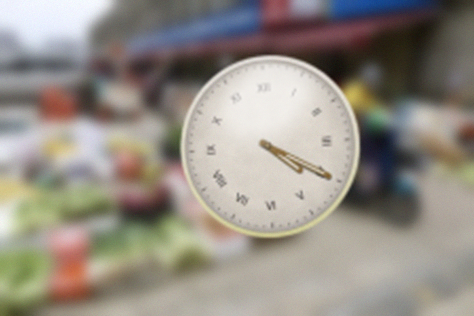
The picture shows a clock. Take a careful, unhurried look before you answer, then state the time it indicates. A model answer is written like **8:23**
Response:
**4:20**
